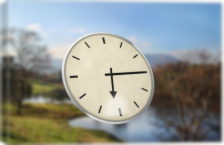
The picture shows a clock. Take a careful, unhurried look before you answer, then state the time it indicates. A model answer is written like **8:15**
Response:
**6:15**
